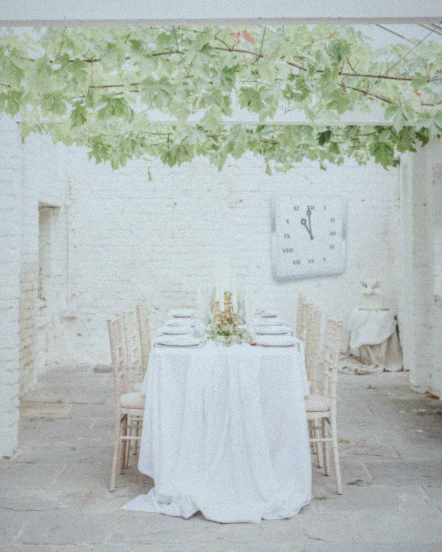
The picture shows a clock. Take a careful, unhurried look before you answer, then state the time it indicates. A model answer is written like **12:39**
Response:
**10:59**
